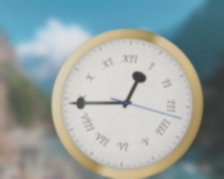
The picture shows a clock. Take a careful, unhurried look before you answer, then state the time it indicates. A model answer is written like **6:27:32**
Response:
**12:44:17**
